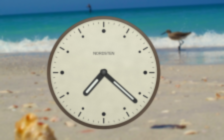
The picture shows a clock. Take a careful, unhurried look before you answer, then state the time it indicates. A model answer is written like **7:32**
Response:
**7:22**
